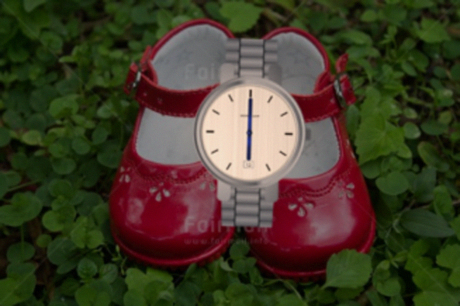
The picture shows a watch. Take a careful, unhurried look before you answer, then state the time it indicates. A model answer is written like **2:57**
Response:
**6:00**
